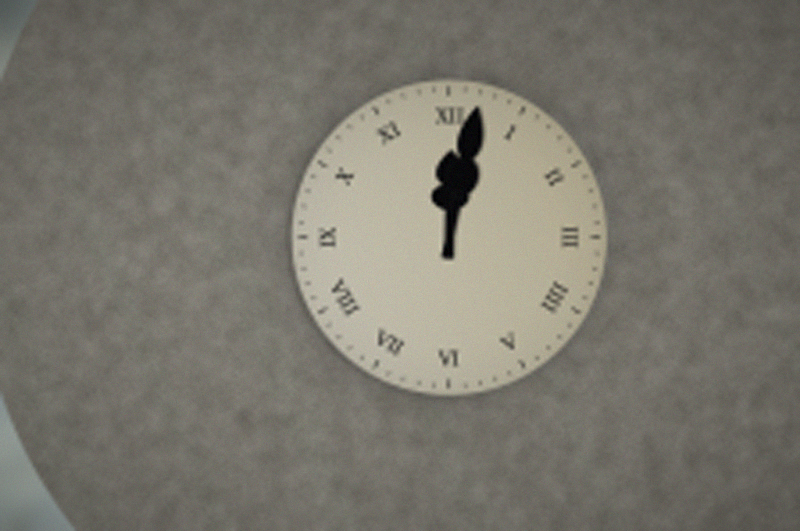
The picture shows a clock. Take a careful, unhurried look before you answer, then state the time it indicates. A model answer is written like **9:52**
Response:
**12:02**
